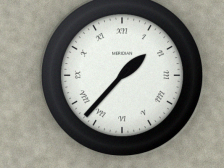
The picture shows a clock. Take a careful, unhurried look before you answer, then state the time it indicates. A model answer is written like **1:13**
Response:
**1:37**
